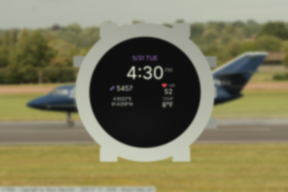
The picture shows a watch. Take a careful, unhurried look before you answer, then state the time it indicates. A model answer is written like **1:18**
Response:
**4:30**
